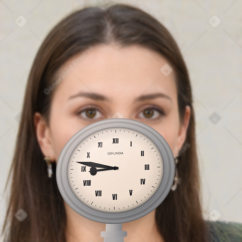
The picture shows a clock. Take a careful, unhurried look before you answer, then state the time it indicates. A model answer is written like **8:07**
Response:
**8:47**
